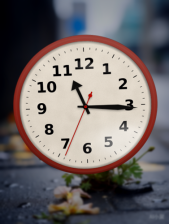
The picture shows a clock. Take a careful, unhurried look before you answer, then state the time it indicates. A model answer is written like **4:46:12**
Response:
**11:15:34**
